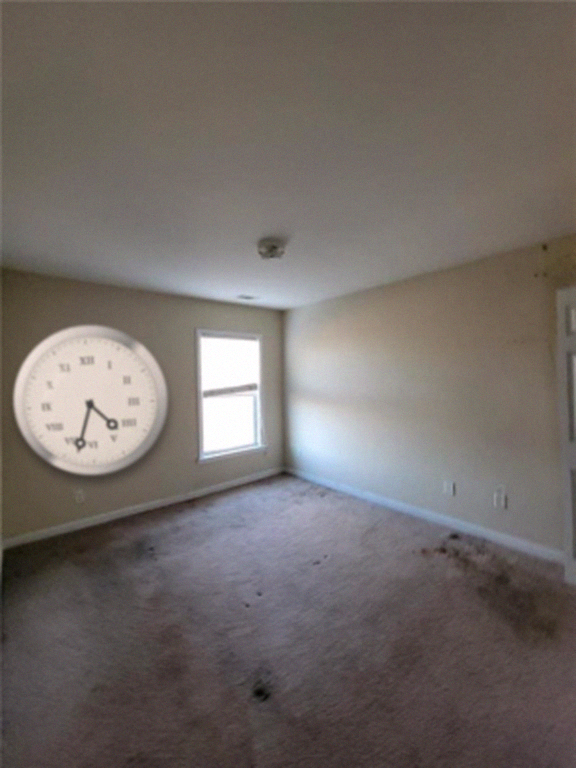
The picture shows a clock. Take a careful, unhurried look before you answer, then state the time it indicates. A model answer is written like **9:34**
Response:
**4:33**
